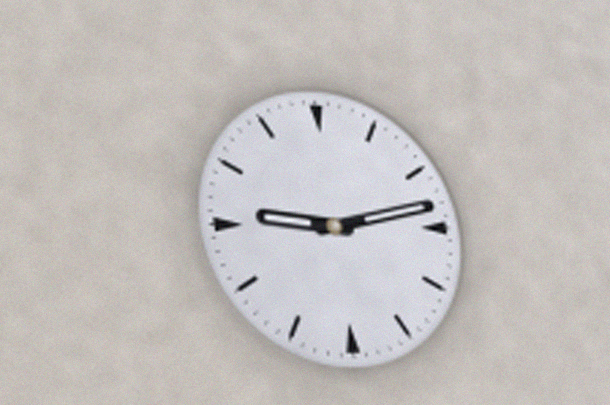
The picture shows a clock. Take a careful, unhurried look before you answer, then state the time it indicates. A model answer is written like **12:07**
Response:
**9:13**
